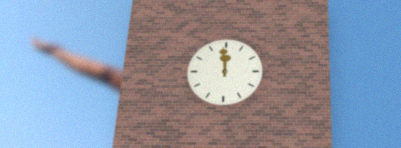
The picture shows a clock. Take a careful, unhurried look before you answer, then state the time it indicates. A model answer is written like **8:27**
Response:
**11:59**
